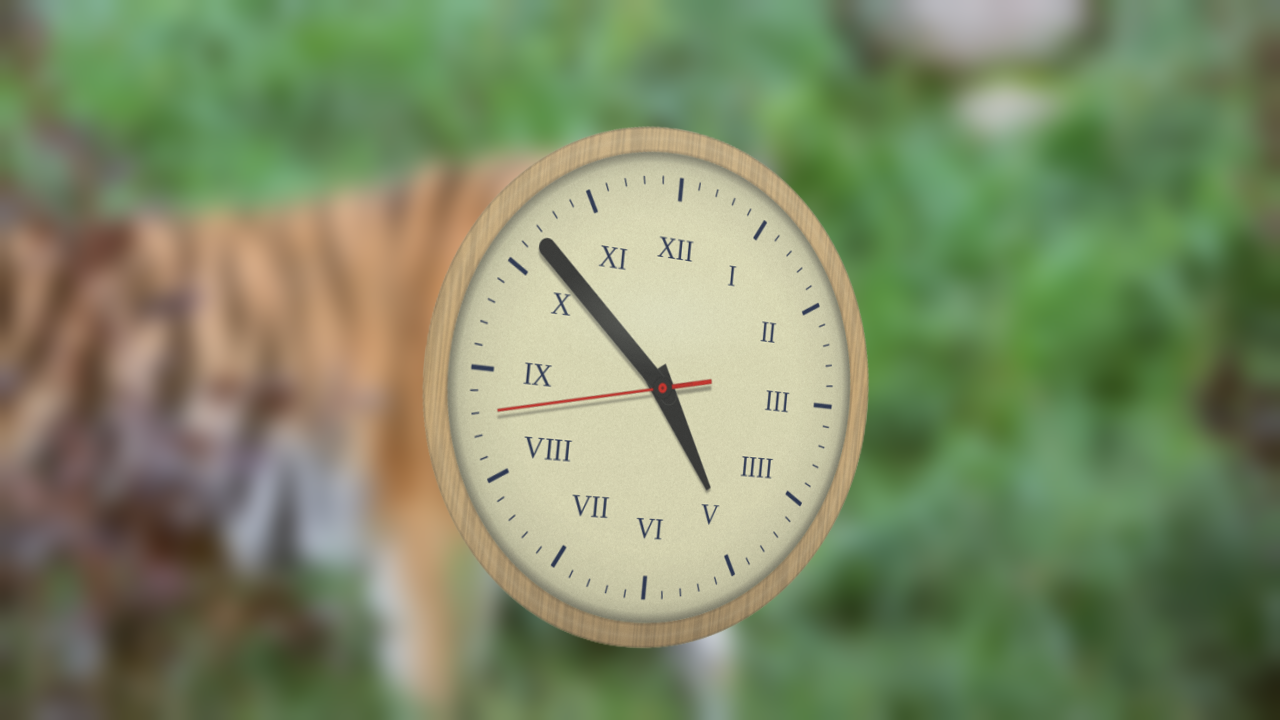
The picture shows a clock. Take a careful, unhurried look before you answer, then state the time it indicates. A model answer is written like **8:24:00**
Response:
**4:51:43**
